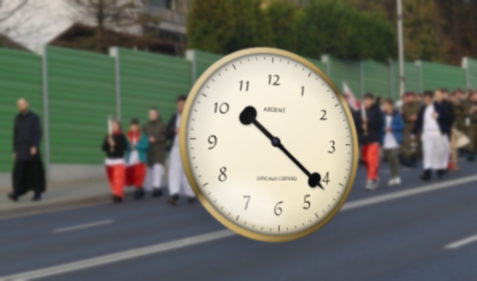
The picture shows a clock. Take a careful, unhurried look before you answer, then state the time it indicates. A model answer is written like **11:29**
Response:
**10:22**
